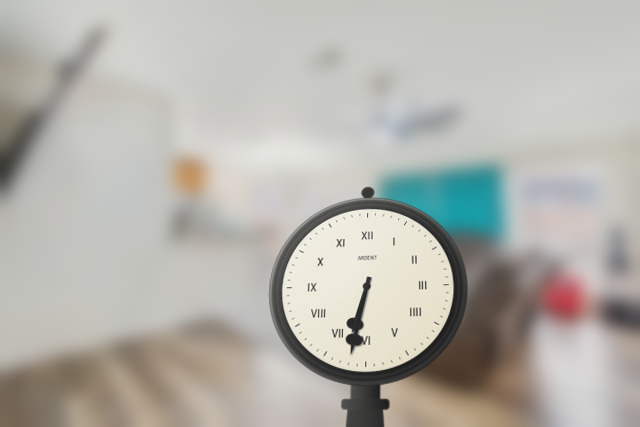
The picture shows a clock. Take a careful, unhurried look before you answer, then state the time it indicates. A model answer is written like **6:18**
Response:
**6:32**
